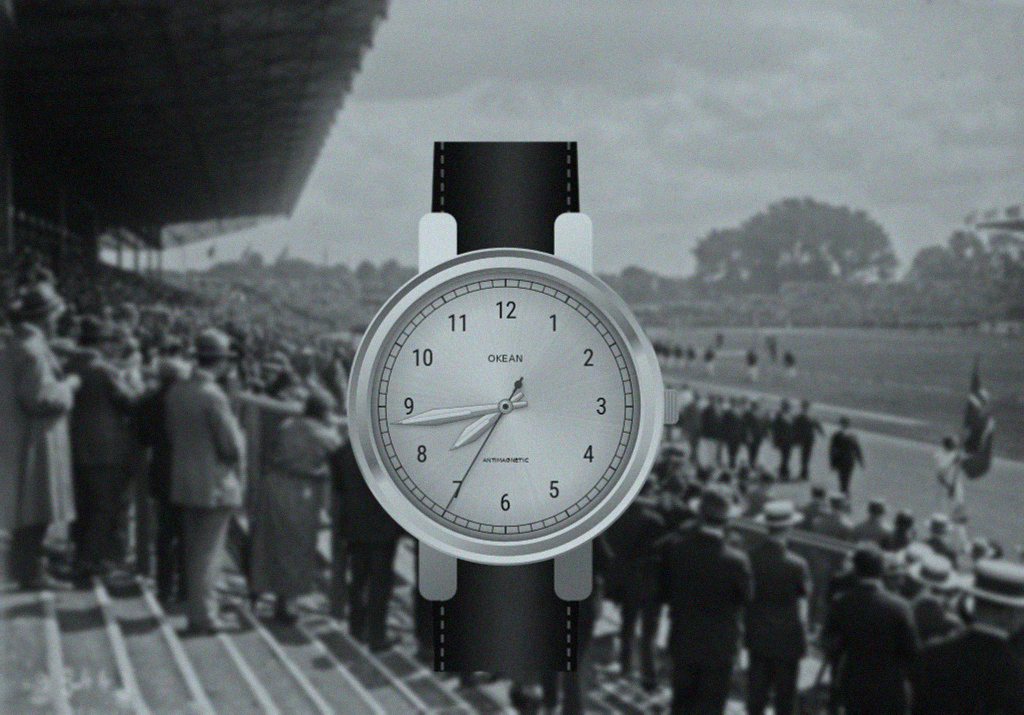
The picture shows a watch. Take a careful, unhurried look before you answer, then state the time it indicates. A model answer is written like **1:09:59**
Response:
**7:43:35**
